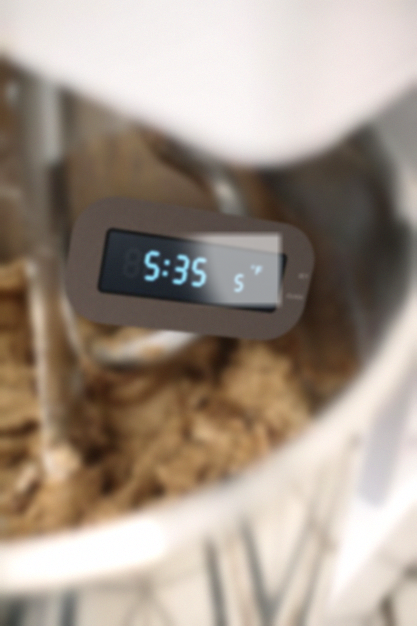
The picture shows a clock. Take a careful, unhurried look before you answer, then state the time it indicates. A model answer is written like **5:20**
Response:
**5:35**
